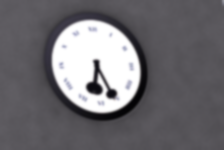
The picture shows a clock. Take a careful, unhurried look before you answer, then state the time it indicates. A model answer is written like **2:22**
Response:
**6:26**
